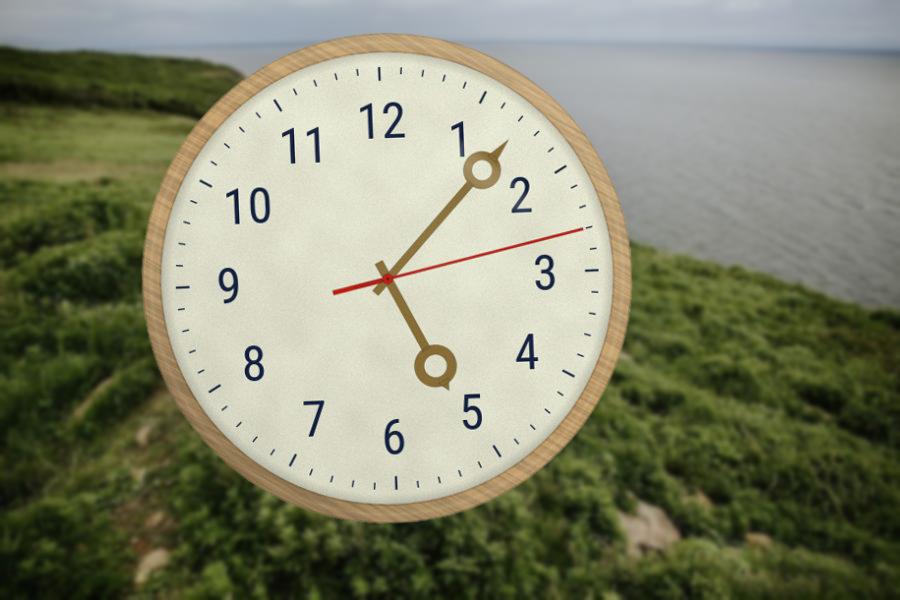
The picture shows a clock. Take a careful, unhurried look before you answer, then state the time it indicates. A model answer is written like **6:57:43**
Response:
**5:07:13**
